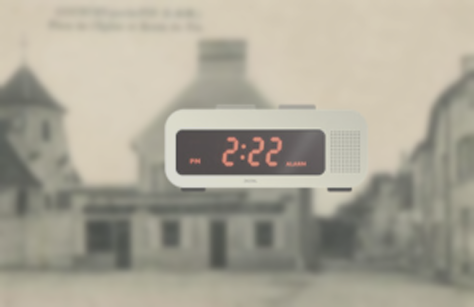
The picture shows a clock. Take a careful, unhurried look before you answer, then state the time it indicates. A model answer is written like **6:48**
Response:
**2:22**
